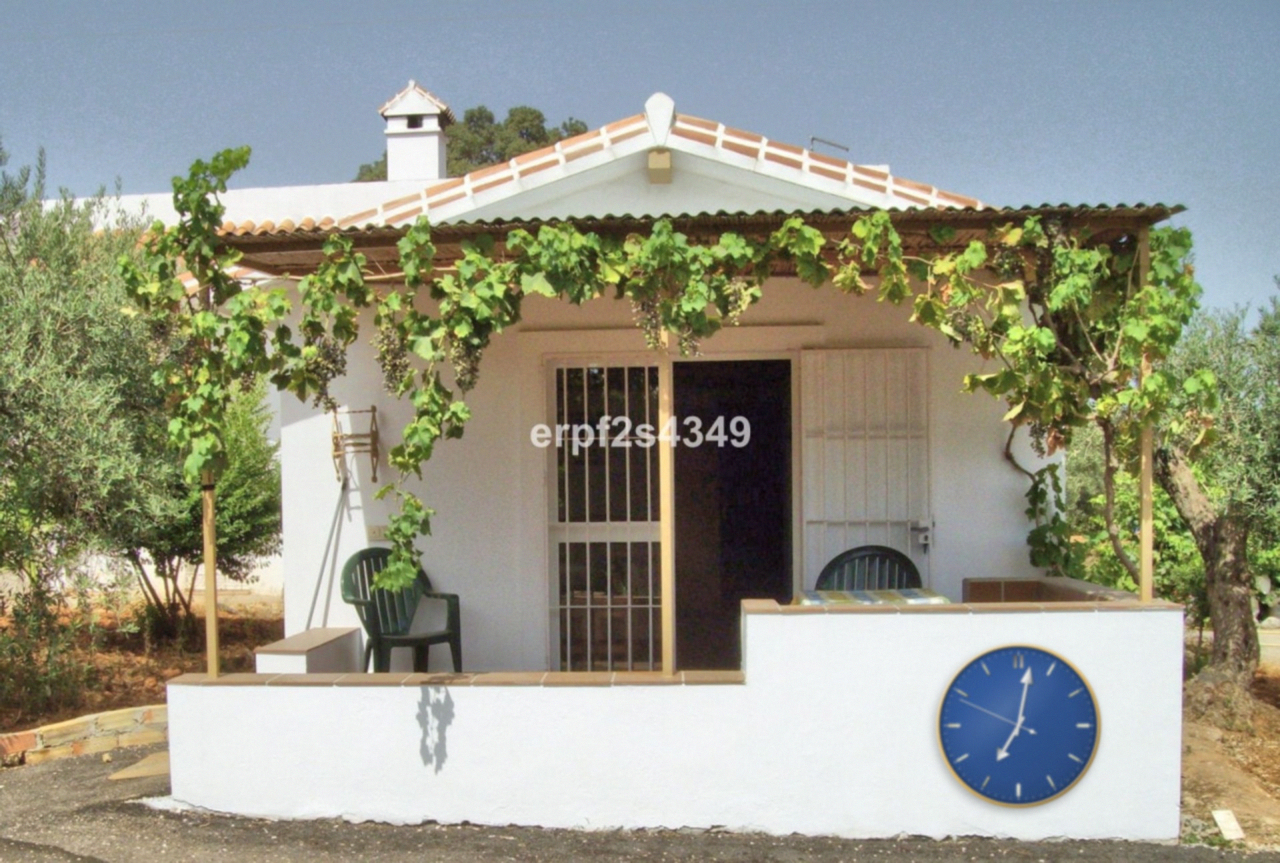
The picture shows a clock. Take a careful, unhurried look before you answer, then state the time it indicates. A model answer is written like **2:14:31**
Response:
**7:01:49**
